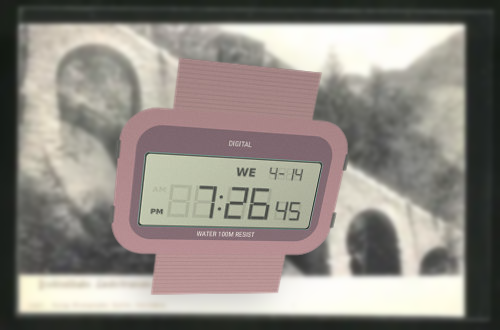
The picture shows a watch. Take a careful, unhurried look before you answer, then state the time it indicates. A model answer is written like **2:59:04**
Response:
**7:26:45**
